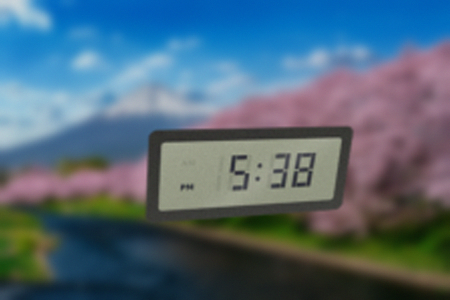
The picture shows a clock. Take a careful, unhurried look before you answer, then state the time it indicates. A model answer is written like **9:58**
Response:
**5:38**
